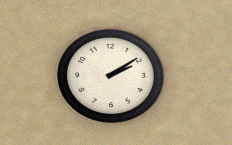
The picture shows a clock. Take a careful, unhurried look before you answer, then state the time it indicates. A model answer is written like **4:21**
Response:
**2:09**
